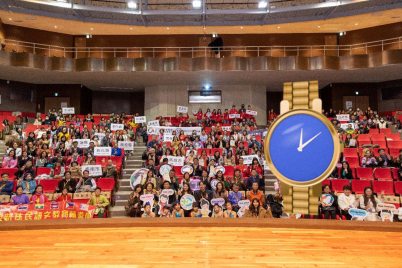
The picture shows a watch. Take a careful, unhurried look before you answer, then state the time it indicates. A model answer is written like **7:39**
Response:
**12:09**
